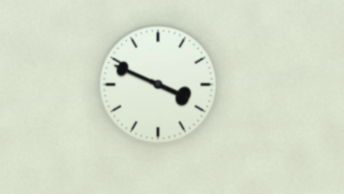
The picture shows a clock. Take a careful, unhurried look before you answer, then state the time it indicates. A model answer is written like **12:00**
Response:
**3:49**
